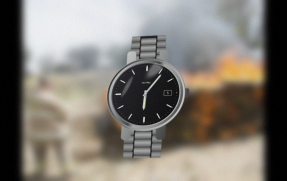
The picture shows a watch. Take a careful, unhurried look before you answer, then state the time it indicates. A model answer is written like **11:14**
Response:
**6:06**
